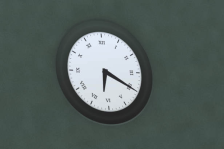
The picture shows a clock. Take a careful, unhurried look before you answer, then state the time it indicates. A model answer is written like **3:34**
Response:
**6:20**
